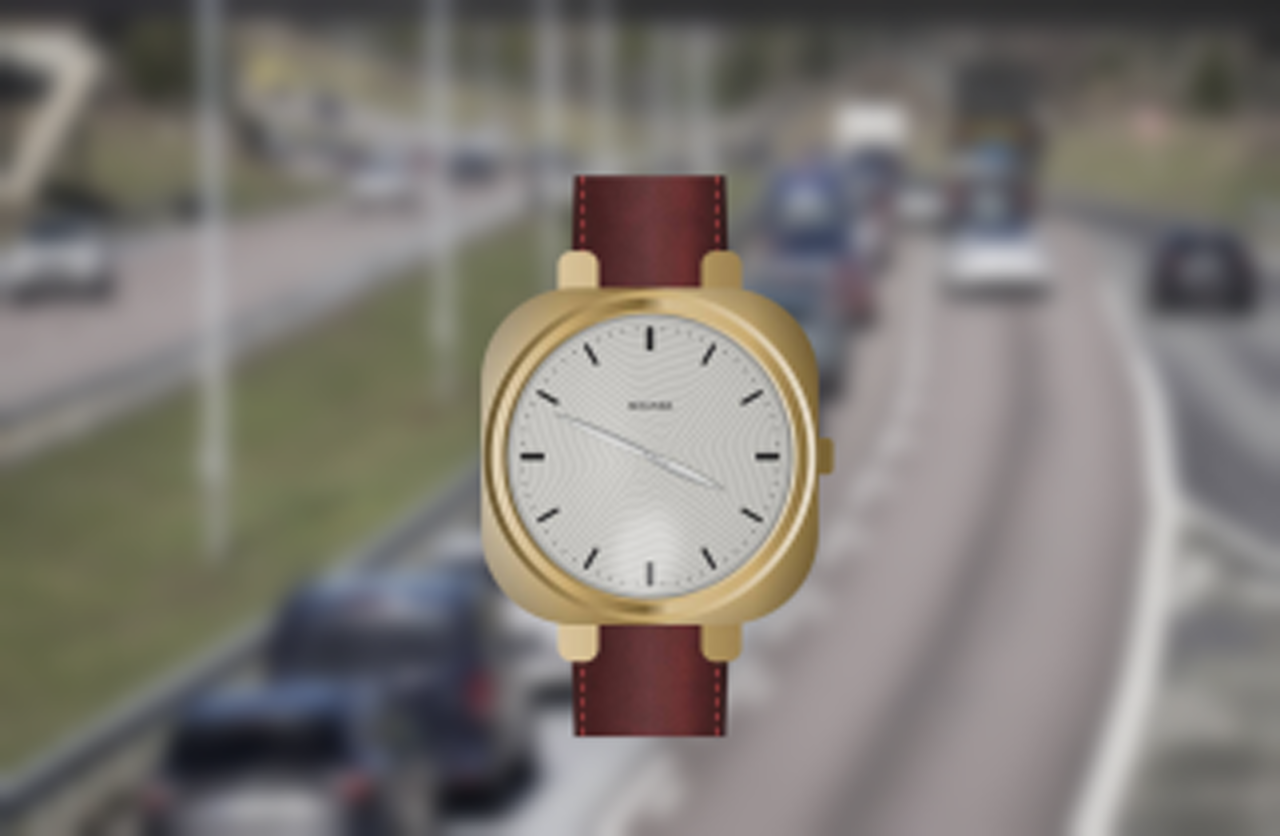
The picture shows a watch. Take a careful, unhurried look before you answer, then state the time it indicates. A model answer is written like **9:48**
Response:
**3:49**
